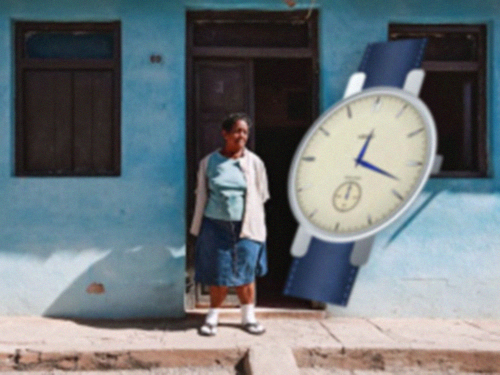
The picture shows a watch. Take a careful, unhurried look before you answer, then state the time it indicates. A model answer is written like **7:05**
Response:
**12:18**
